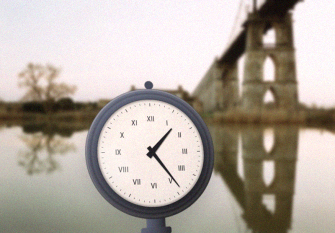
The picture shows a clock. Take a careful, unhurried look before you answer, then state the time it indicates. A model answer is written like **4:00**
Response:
**1:24**
